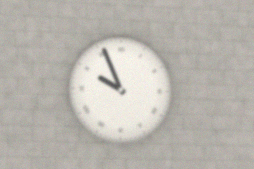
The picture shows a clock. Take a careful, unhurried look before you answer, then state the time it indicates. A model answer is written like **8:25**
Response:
**9:56**
